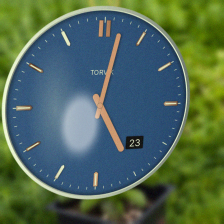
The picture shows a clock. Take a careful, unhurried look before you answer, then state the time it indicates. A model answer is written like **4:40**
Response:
**5:02**
